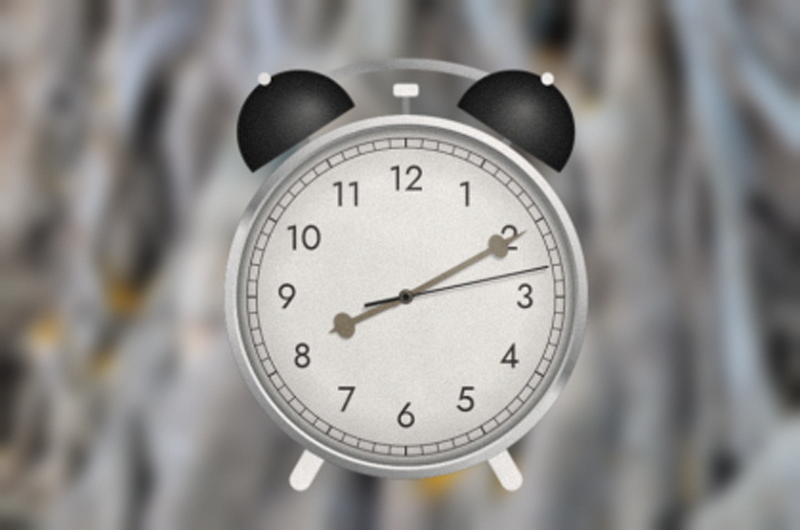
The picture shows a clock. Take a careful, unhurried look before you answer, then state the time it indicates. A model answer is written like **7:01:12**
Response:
**8:10:13**
